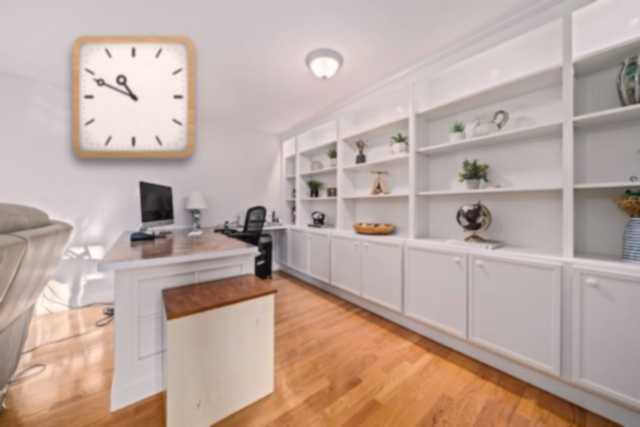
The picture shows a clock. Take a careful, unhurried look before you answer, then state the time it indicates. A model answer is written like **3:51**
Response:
**10:49**
